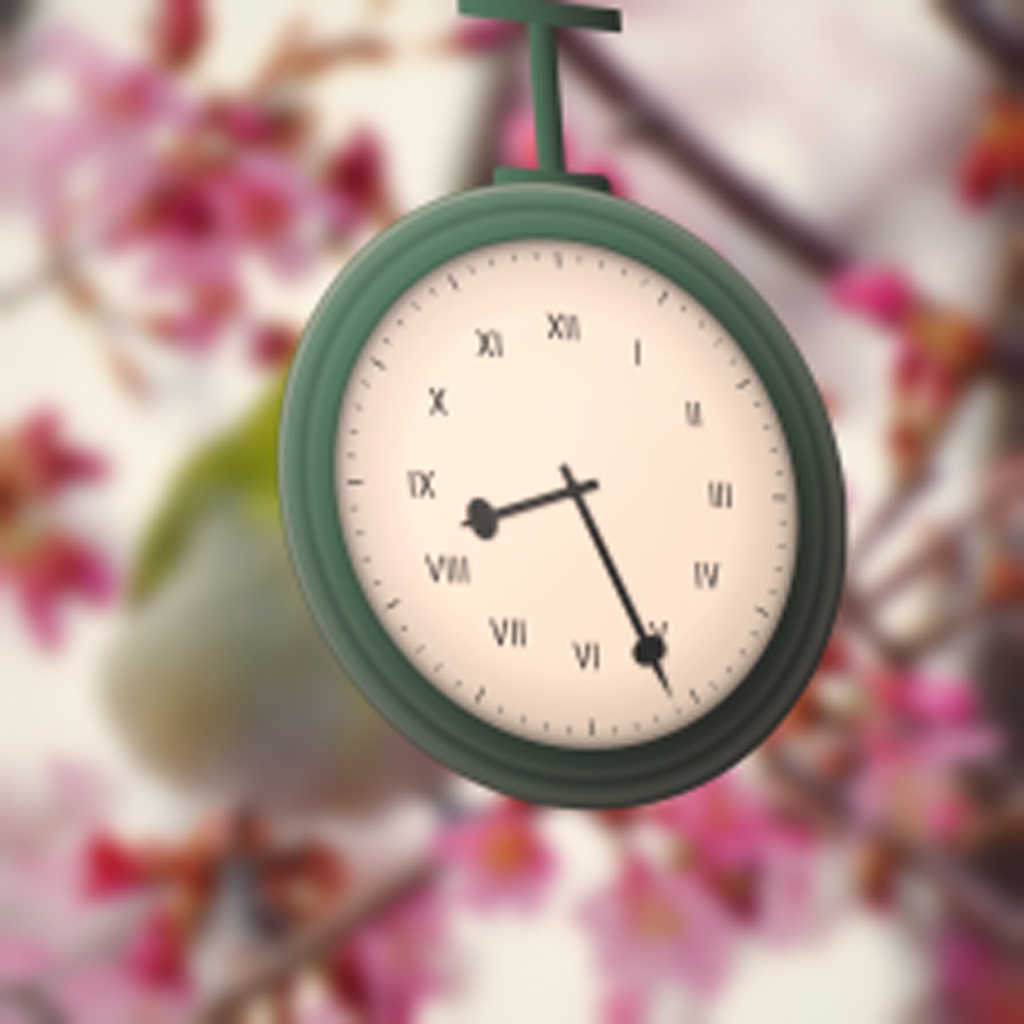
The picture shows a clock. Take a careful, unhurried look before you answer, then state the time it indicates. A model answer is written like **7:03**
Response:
**8:26**
